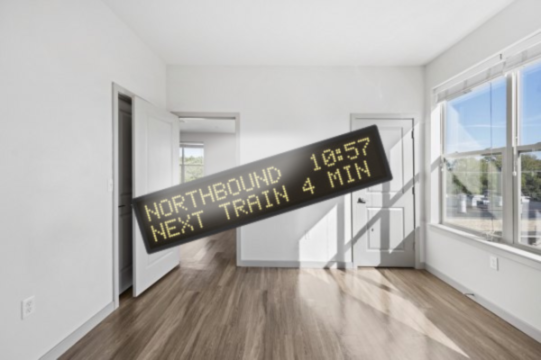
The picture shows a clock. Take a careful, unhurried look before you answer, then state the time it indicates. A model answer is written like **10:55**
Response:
**10:57**
